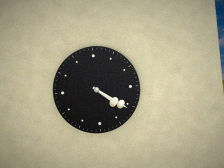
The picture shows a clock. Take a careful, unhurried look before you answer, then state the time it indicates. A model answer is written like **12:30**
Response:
**4:21**
